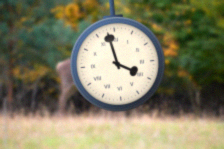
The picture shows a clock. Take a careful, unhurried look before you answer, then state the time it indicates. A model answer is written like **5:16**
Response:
**3:58**
